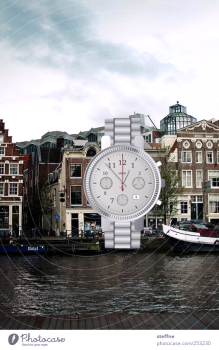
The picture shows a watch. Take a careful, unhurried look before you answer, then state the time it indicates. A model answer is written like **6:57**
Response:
**12:53**
